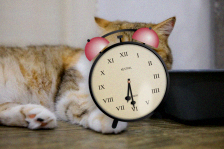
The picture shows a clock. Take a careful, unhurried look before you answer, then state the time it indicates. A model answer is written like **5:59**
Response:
**6:30**
